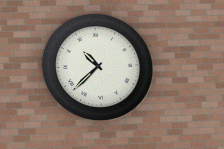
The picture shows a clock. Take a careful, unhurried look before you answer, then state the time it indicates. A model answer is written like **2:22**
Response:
**10:38**
